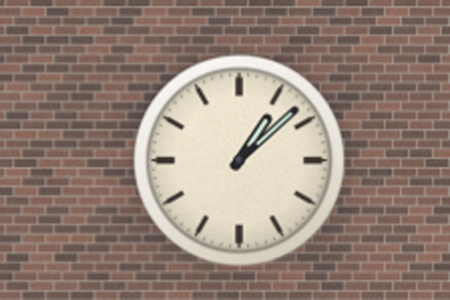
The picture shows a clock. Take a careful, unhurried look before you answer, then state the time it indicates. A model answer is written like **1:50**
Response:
**1:08**
